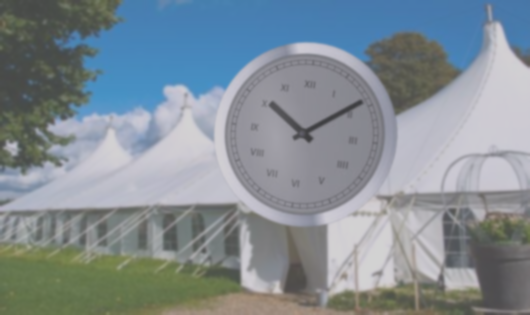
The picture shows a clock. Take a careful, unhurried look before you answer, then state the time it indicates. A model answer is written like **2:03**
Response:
**10:09**
